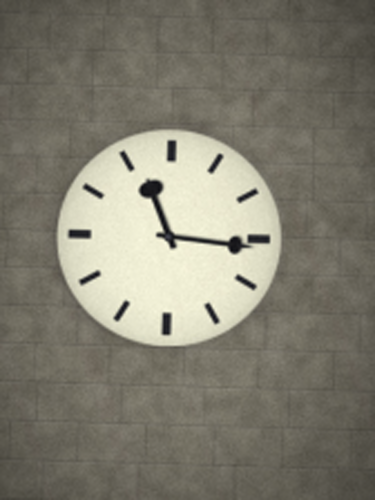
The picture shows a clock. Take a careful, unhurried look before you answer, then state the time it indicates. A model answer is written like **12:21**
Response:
**11:16**
